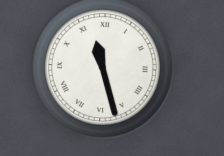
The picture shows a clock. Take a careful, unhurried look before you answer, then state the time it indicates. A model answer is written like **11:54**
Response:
**11:27**
